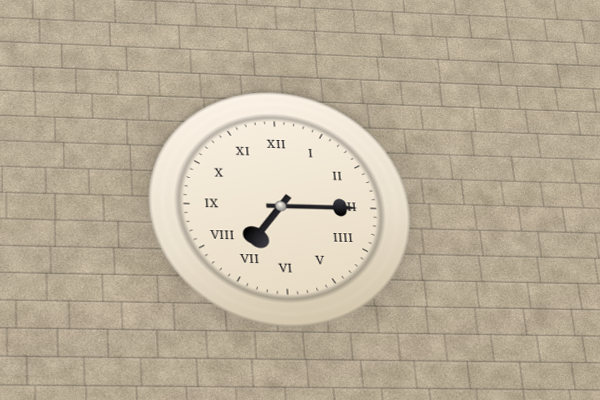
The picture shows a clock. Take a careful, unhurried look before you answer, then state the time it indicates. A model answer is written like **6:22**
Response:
**7:15**
